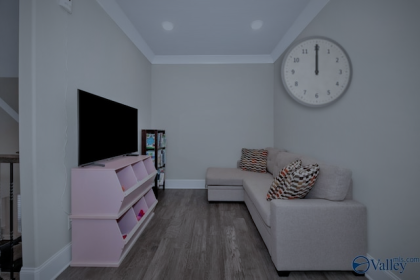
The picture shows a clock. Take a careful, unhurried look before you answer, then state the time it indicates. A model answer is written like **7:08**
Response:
**12:00**
